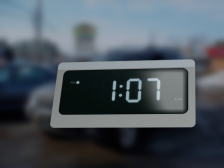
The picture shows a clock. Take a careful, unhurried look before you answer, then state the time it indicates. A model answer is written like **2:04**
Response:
**1:07**
